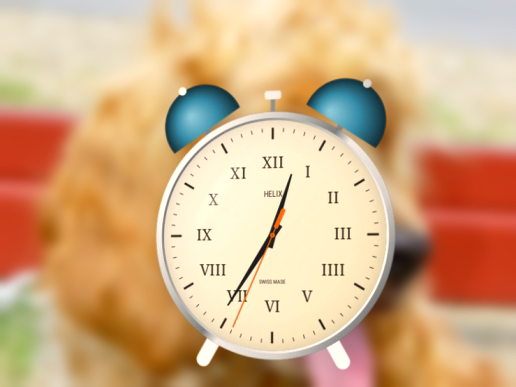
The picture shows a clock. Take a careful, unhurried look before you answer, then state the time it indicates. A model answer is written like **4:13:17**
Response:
**12:35:34**
